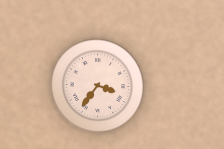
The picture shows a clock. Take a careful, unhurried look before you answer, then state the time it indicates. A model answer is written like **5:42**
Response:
**3:36**
